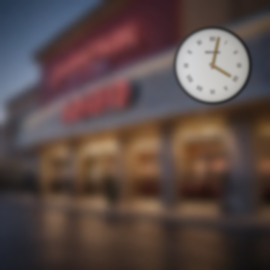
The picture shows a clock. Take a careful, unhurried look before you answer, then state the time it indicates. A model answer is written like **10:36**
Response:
**4:02**
